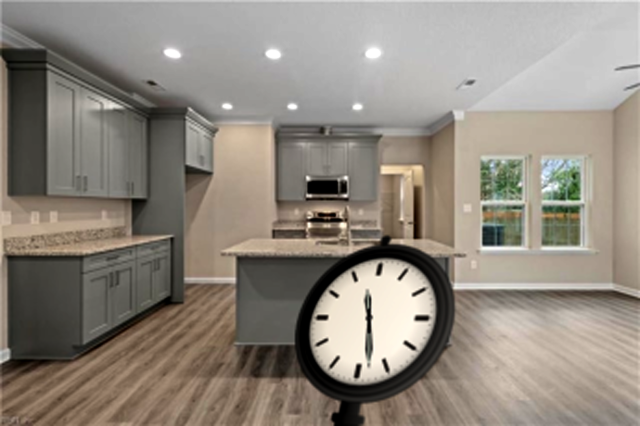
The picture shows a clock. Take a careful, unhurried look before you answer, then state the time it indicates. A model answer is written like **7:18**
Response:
**11:28**
